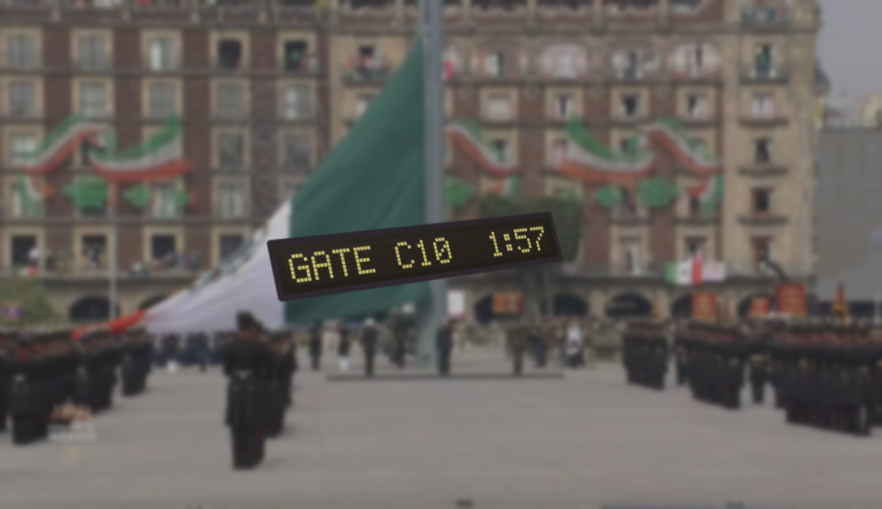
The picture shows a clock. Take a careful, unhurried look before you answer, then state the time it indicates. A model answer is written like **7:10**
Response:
**1:57**
